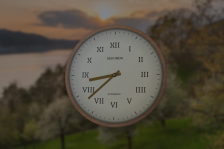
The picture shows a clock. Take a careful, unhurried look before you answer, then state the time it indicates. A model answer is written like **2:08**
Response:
**8:38**
